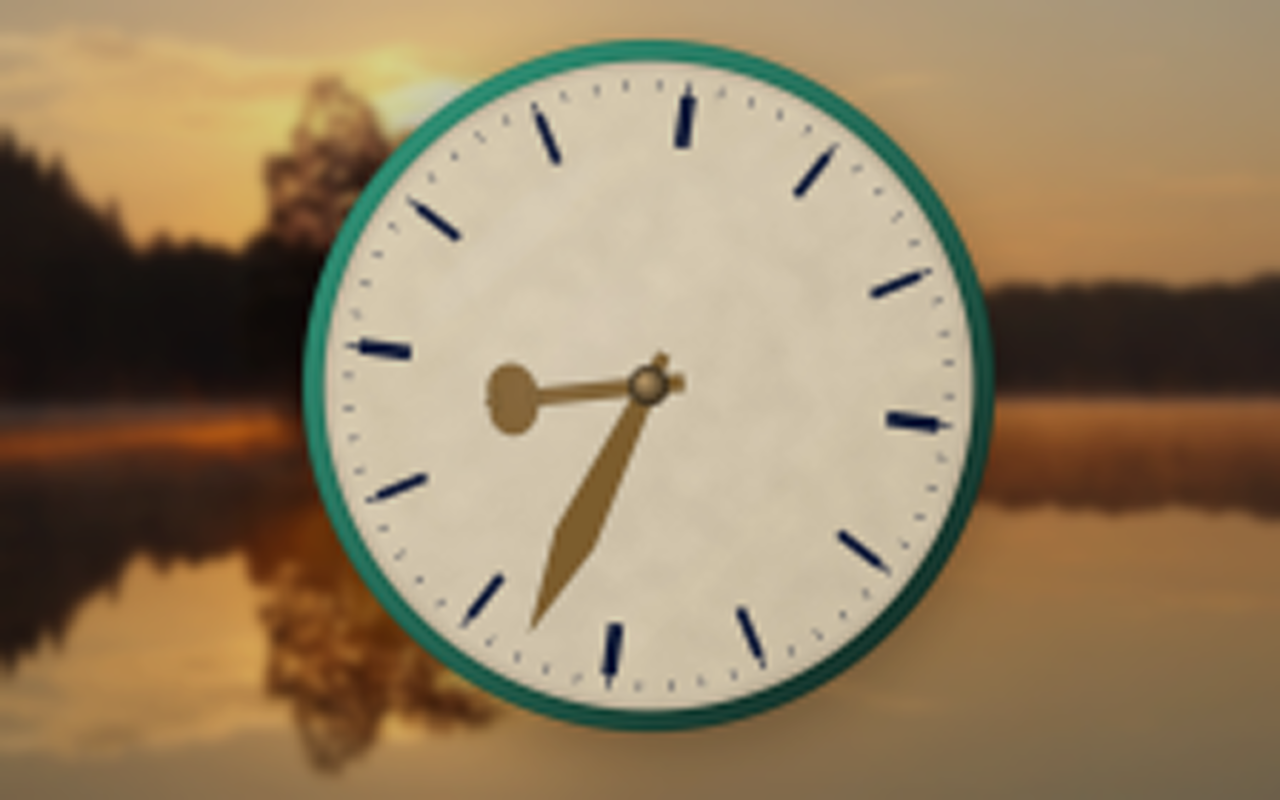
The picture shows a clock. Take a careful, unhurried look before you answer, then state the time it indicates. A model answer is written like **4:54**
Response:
**8:33**
